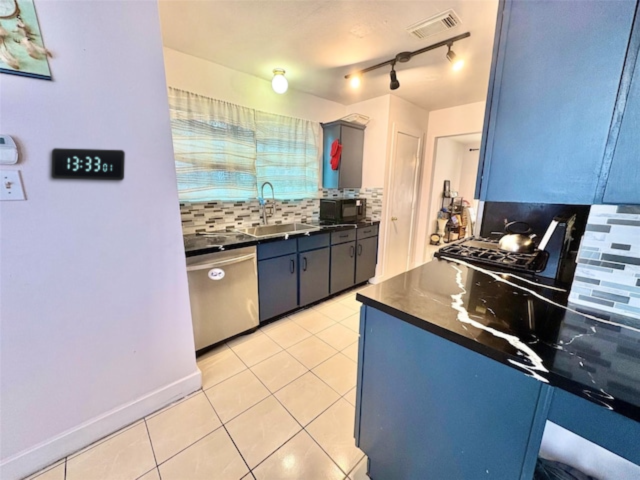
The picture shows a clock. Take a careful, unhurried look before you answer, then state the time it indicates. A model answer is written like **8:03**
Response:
**13:33**
